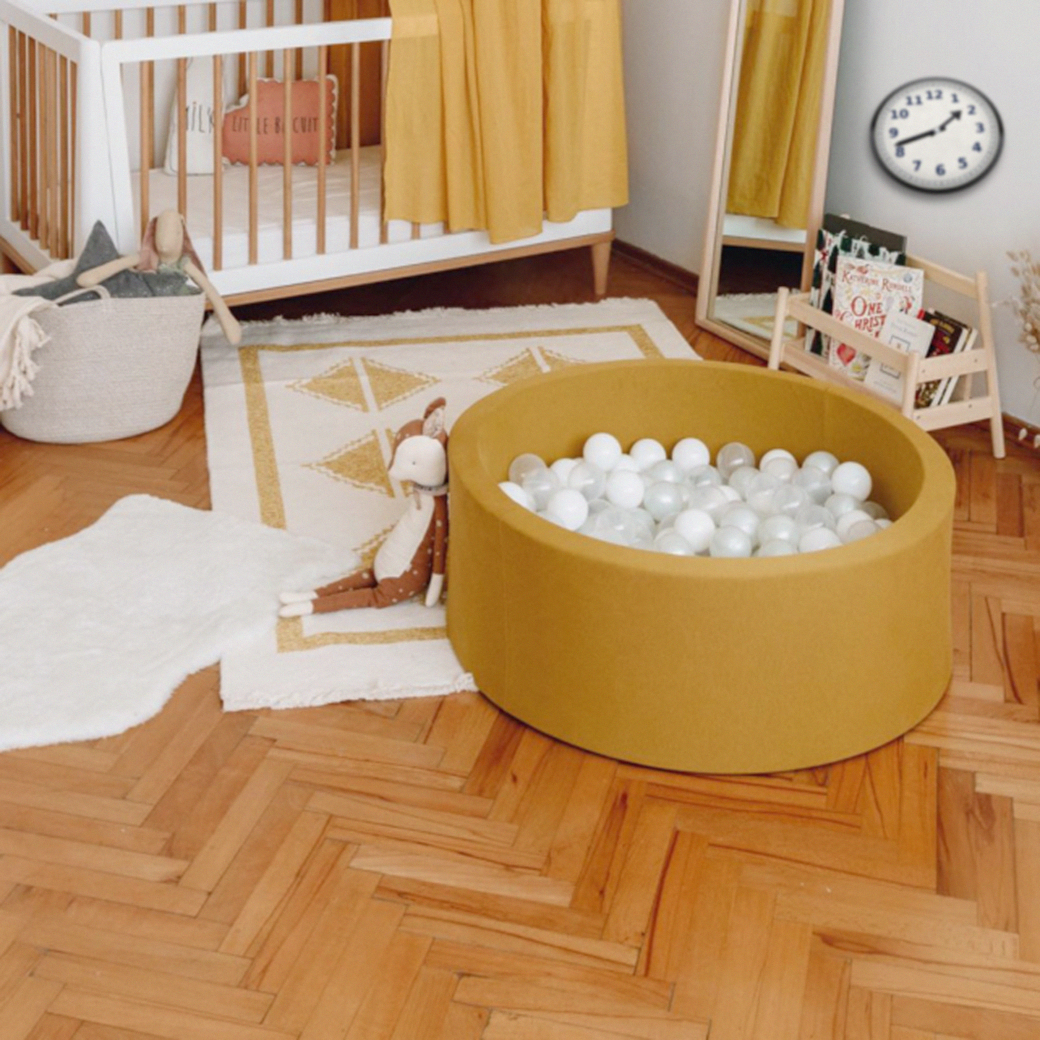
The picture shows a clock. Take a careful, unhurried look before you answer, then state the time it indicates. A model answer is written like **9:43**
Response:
**1:42**
